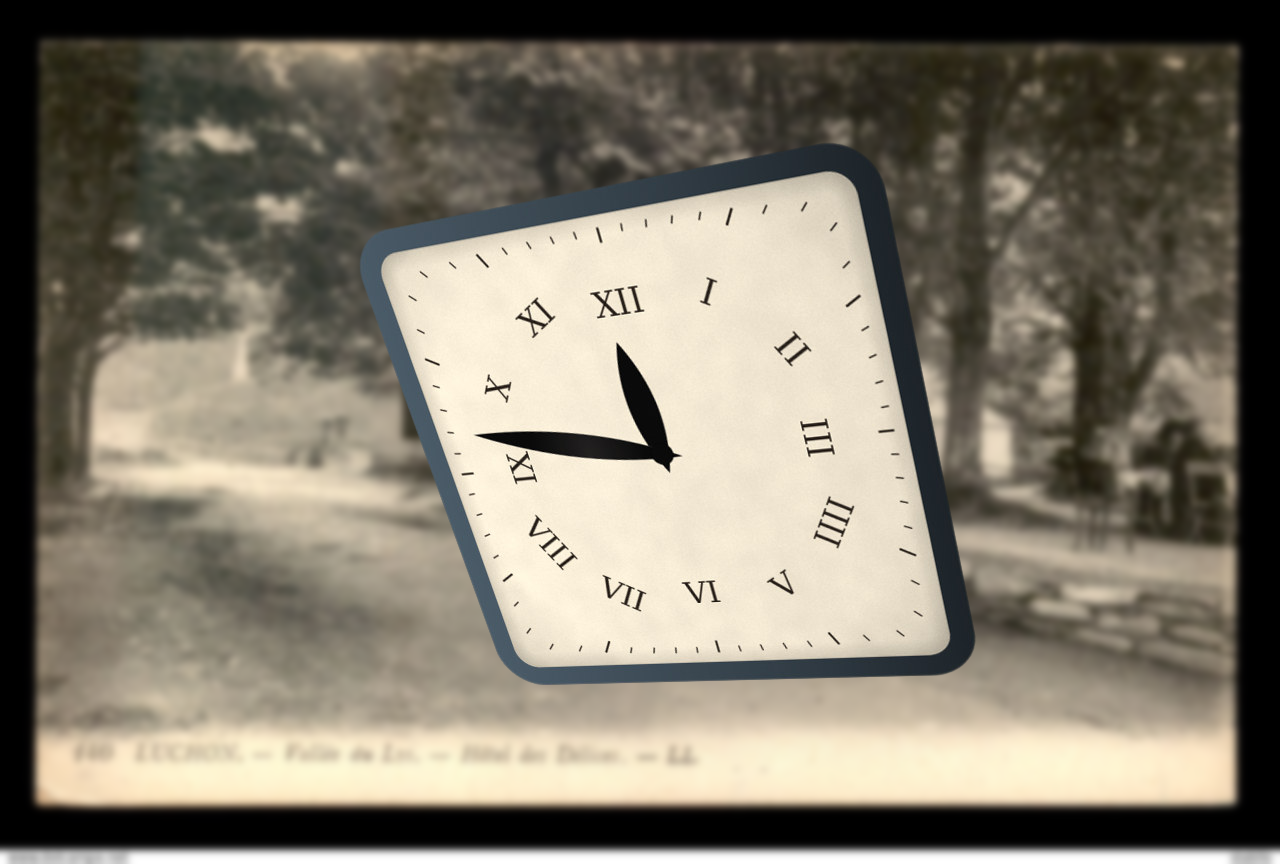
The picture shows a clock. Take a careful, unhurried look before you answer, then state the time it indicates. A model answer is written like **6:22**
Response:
**11:47**
